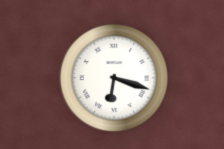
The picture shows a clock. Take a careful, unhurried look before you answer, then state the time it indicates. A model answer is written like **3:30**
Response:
**6:18**
